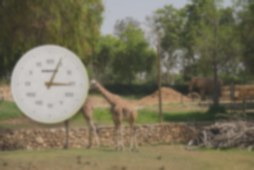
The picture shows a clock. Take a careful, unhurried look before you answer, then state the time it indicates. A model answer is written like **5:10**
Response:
**3:04**
